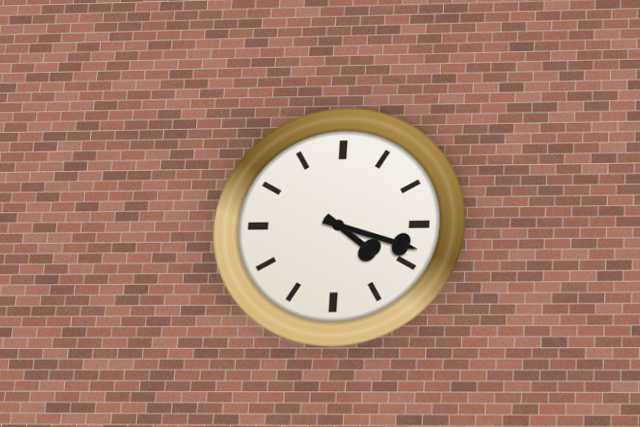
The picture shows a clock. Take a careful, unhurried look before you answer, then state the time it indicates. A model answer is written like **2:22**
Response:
**4:18**
